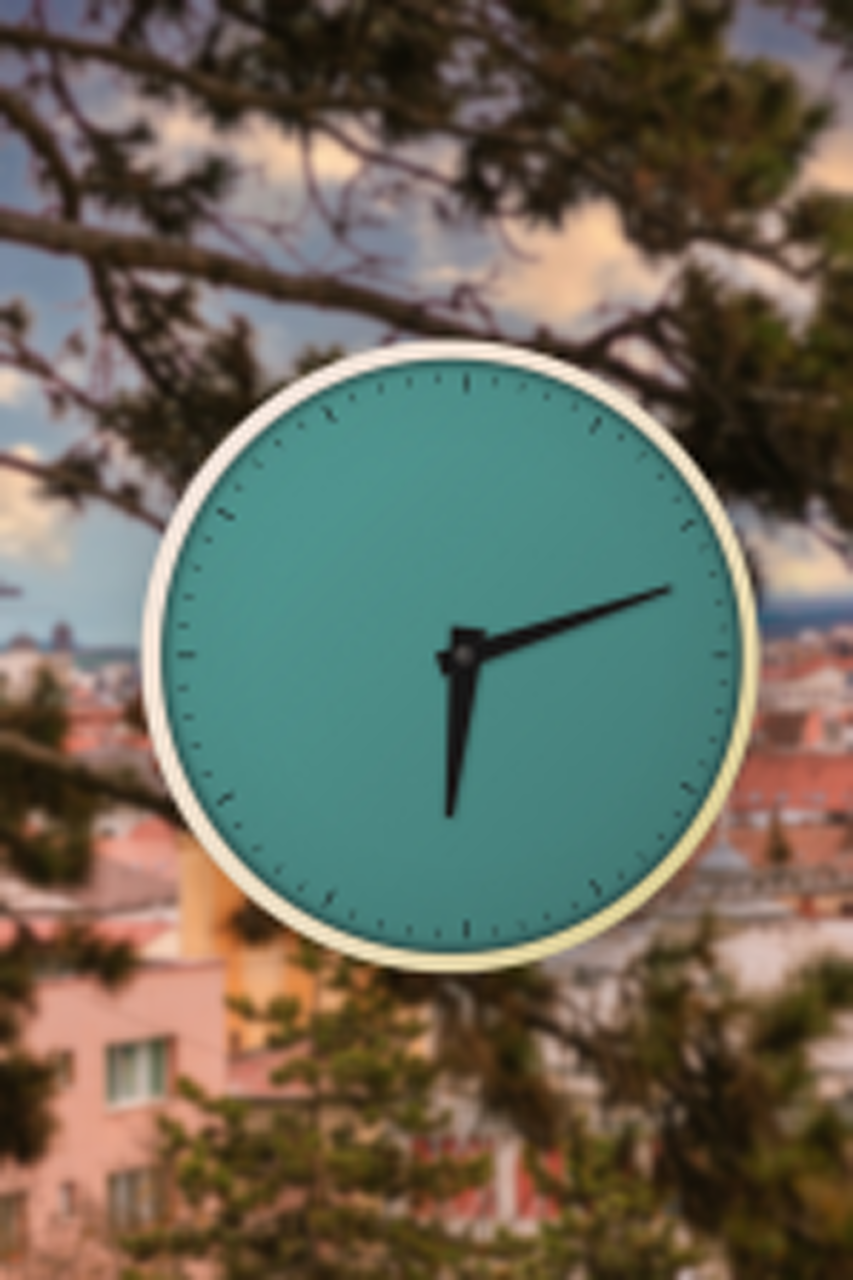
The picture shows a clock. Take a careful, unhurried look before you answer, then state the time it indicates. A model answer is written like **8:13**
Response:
**6:12**
